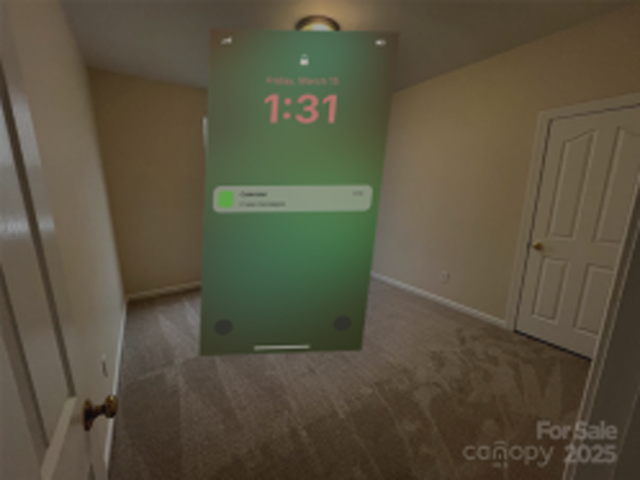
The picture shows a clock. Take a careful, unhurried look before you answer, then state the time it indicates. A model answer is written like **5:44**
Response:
**1:31**
